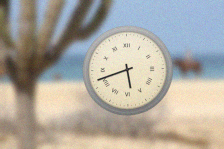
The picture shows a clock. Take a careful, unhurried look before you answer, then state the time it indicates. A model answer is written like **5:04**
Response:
**5:42**
